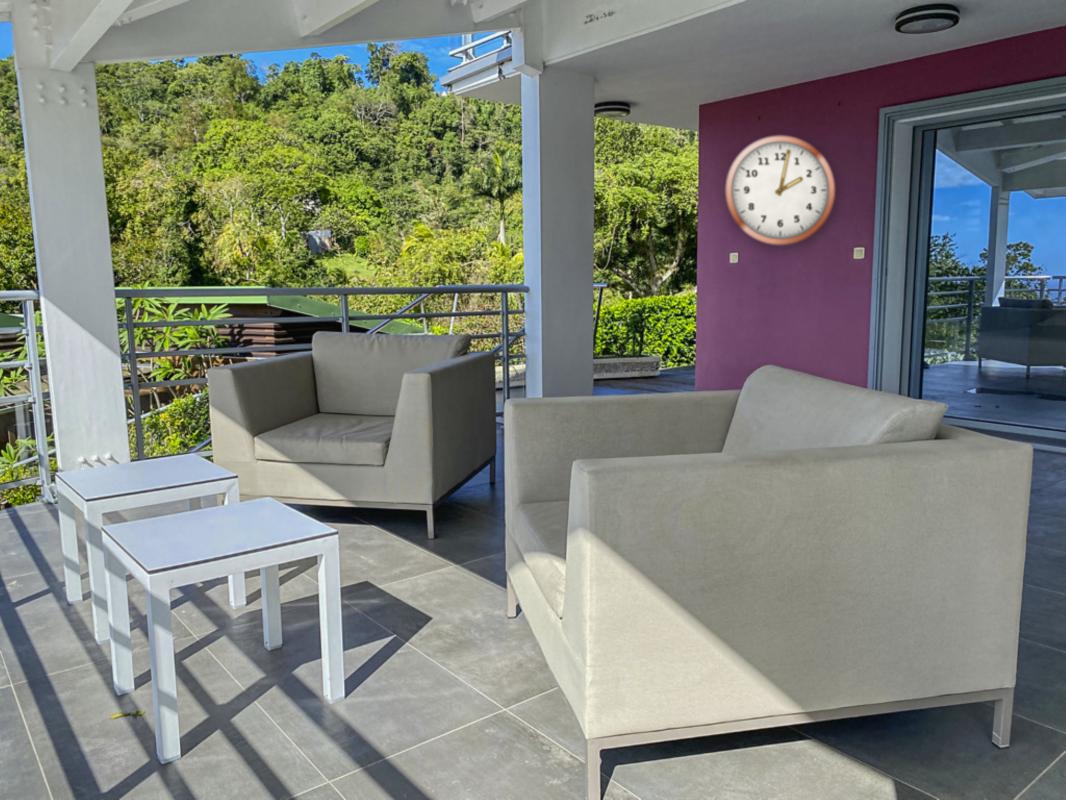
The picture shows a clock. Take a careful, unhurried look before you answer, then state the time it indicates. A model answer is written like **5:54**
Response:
**2:02**
